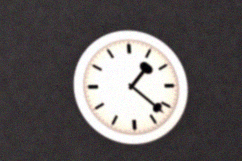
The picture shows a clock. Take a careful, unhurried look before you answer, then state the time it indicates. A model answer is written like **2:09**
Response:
**1:22**
